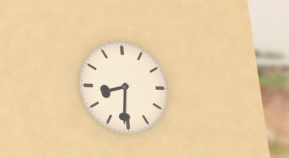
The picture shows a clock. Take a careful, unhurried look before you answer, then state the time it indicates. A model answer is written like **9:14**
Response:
**8:31**
